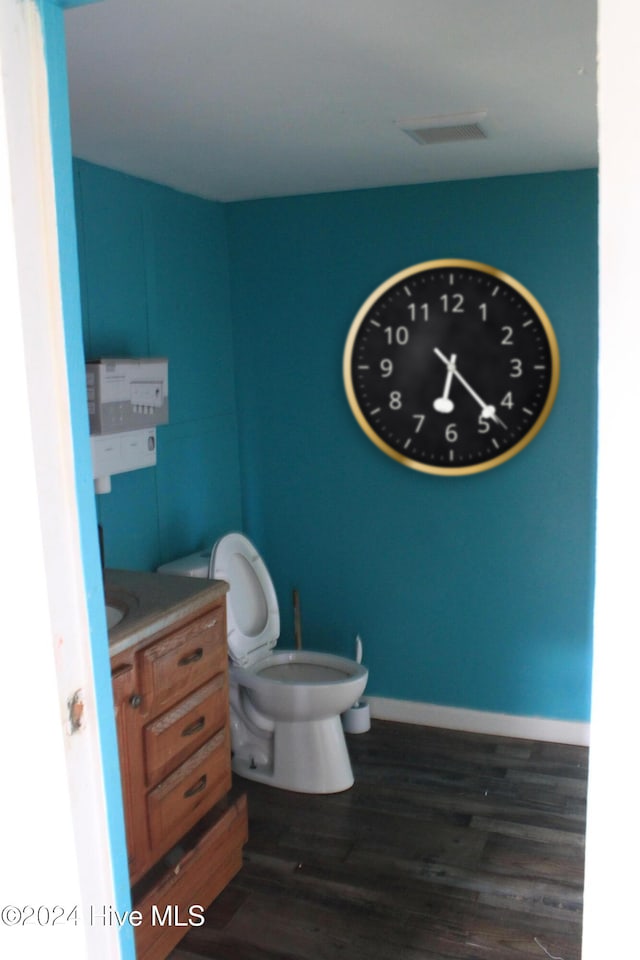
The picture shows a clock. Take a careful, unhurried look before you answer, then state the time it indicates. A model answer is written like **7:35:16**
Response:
**6:23:23**
